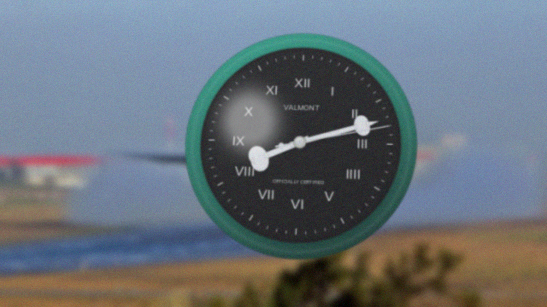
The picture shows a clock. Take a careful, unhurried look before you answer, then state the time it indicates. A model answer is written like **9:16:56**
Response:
**8:12:13**
